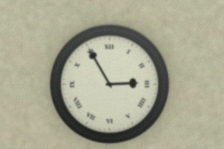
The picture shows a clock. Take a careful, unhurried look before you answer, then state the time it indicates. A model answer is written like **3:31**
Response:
**2:55**
